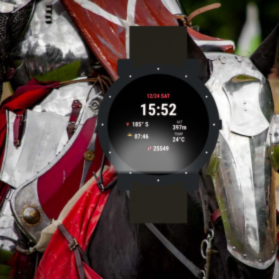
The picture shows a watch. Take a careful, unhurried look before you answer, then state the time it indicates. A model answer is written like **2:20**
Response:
**15:52**
